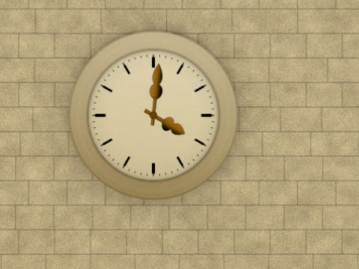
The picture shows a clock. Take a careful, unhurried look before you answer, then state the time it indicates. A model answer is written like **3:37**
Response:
**4:01**
